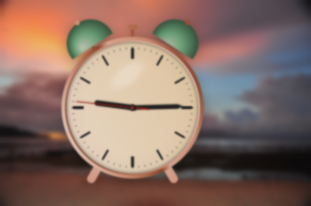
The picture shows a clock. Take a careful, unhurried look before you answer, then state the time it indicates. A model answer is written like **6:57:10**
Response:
**9:14:46**
